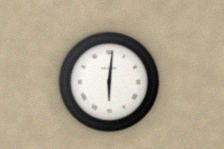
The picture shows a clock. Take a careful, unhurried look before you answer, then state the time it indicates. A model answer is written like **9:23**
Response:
**6:01**
